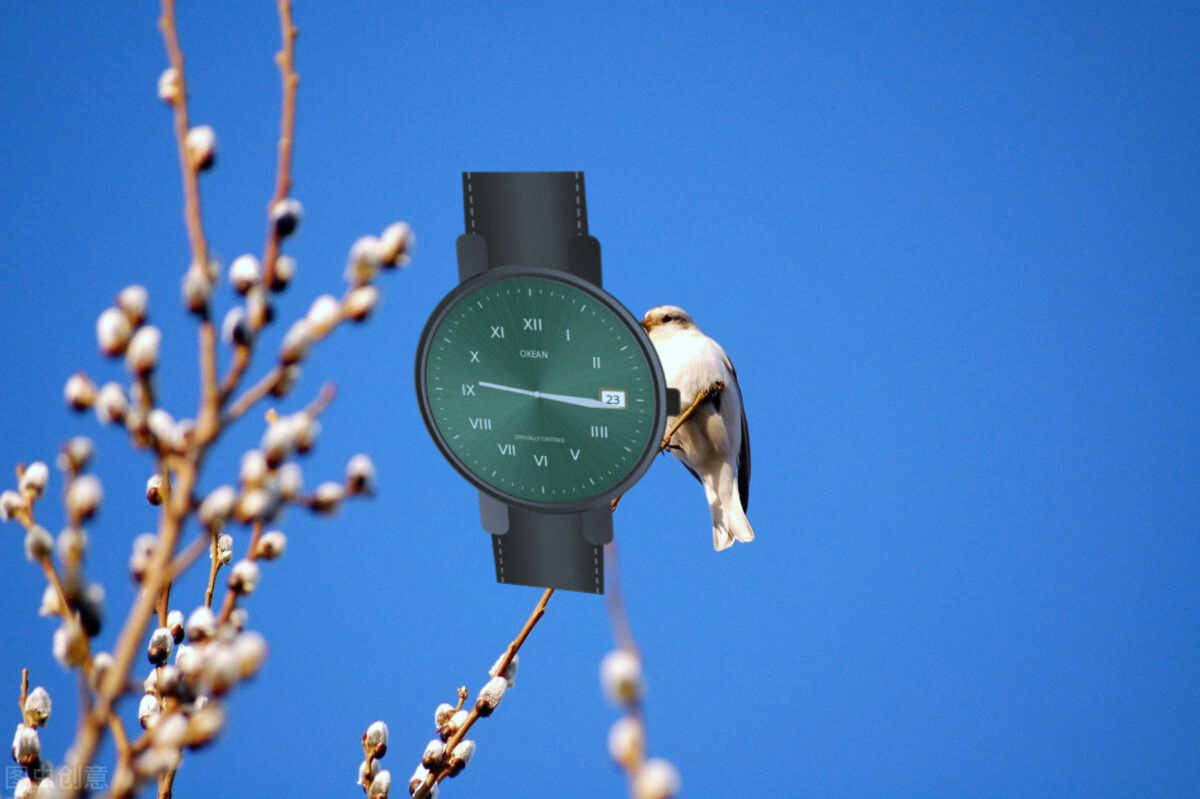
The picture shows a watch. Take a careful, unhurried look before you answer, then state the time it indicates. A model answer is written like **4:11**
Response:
**9:16**
